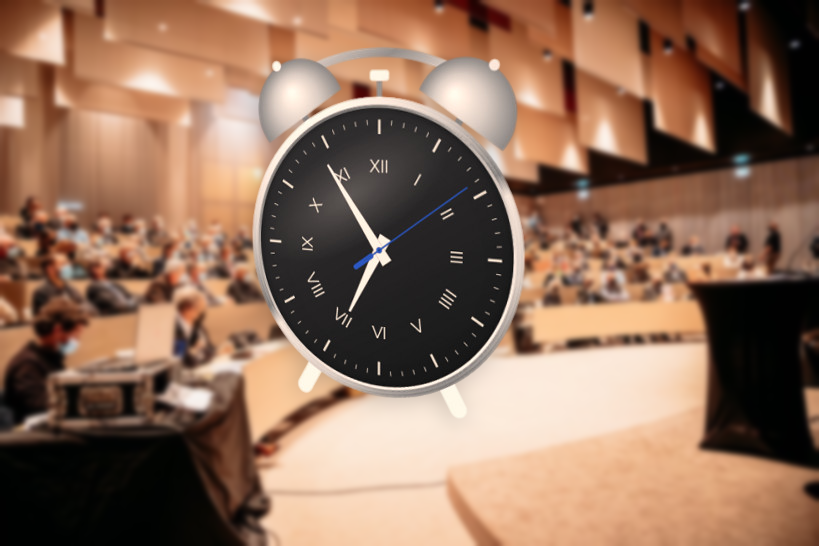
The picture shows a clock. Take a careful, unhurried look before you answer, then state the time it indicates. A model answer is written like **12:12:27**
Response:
**6:54:09**
